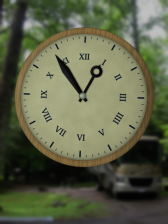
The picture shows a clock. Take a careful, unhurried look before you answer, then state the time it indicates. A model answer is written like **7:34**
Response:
**12:54**
